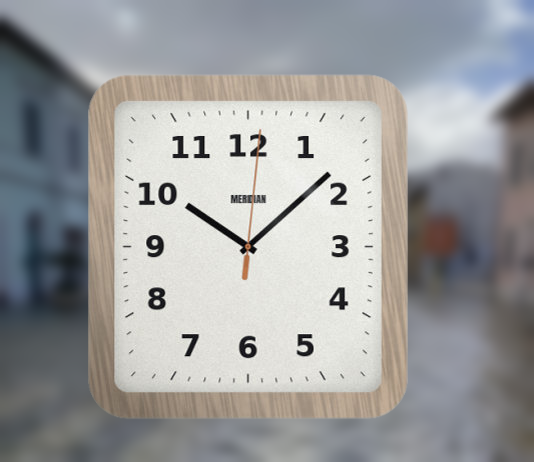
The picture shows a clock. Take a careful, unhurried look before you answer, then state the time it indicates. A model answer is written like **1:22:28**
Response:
**10:08:01**
